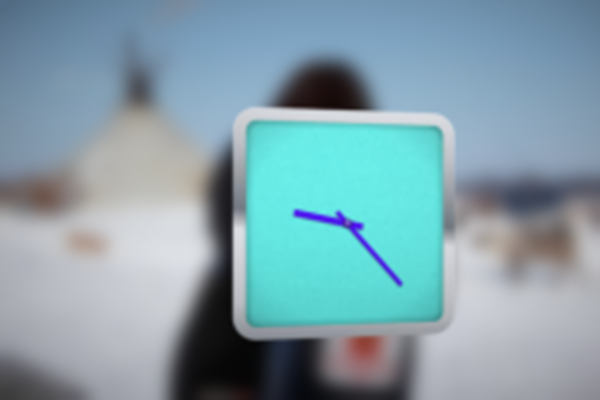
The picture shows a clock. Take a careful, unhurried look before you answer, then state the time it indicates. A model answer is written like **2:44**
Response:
**9:23**
